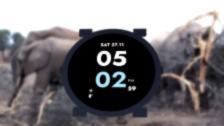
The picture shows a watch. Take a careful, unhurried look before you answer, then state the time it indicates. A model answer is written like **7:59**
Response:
**5:02**
